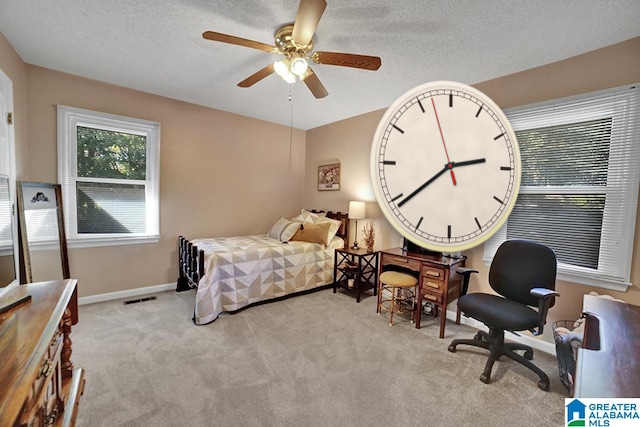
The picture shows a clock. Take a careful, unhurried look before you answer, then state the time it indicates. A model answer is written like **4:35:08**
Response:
**2:38:57**
